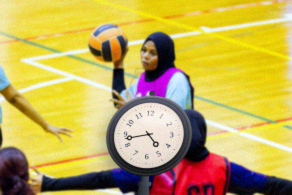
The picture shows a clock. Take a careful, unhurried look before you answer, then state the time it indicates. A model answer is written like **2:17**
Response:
**4:43**
